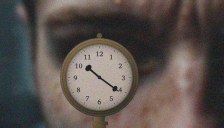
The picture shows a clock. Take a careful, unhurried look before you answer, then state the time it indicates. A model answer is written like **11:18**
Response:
**10:21**
